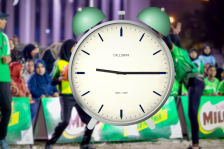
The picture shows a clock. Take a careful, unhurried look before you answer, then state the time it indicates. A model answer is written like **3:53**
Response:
**9:15**
